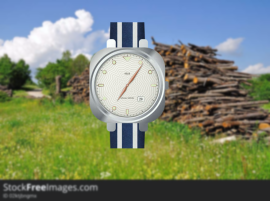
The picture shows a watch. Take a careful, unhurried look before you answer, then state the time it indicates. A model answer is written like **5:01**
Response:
**7:06**
